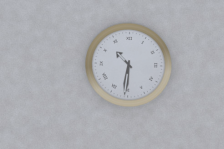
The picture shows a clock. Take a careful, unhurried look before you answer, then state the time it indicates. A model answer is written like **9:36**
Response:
**10:31**
